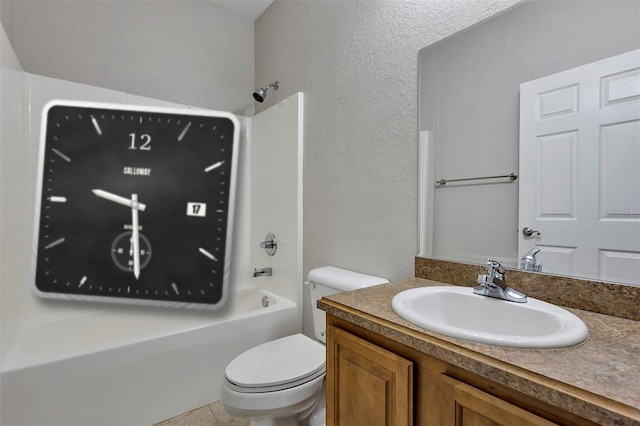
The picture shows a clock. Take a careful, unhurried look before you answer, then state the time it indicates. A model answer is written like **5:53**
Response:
**9:29**
